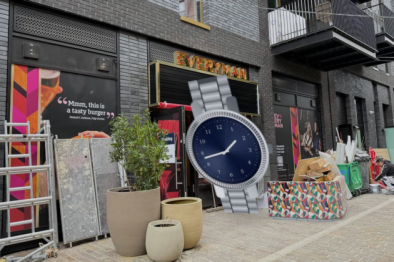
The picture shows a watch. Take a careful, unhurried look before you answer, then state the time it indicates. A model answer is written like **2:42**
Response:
**1:43**
